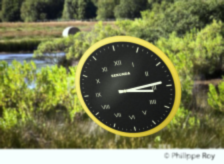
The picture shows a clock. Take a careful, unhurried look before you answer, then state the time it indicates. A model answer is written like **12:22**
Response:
**3:14**
